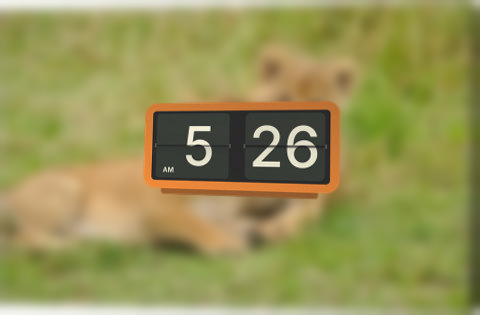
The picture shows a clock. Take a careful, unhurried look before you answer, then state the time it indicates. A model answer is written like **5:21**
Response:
**5:26**
